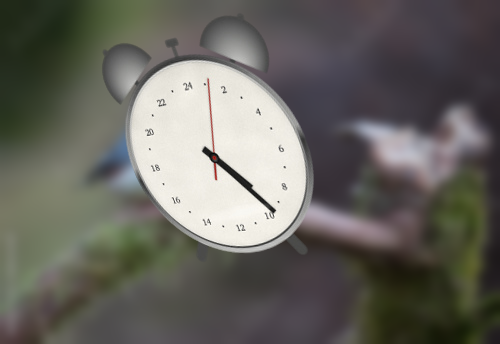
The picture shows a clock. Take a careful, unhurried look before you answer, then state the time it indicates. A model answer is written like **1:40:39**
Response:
**9:24:03**
